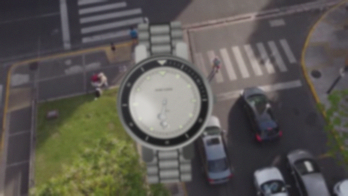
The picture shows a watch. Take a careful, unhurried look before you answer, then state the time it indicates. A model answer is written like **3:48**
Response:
**6:31**
